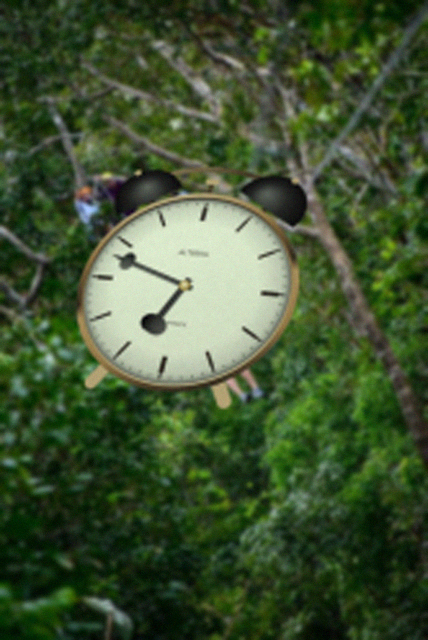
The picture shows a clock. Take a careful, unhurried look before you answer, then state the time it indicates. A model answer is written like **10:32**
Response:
**6:48**
